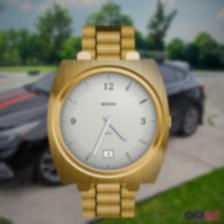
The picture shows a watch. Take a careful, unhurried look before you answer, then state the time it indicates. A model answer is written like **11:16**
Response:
**4:34**
